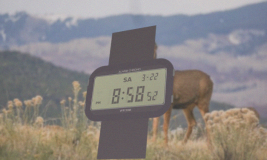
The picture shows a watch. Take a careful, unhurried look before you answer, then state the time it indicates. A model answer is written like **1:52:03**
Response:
**8:58:52**
